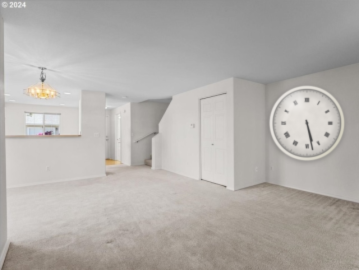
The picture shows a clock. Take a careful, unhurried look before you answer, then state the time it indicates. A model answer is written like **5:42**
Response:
**5:28**
